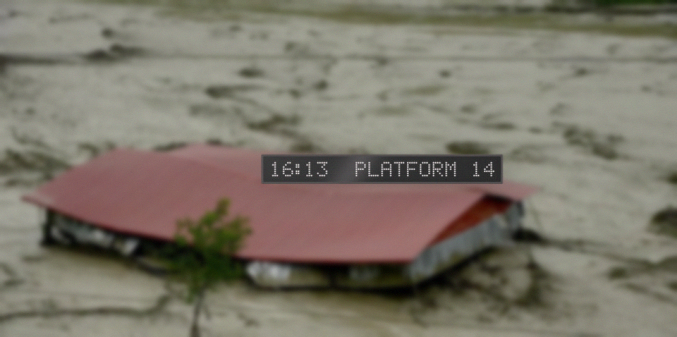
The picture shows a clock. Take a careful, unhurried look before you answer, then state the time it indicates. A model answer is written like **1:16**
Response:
**16:13**
